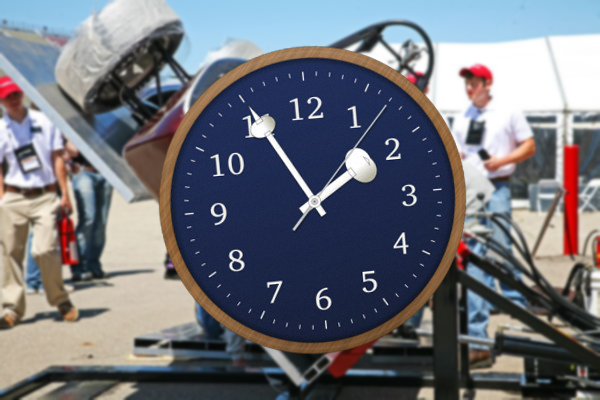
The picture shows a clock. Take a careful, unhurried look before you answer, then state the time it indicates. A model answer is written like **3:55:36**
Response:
**1:55:07**
